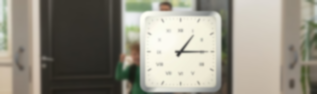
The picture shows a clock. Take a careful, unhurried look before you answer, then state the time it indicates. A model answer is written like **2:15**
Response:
**1:15**
